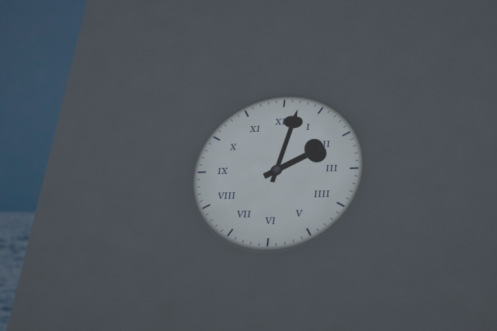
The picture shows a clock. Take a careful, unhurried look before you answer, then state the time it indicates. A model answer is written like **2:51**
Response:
**2:02**
